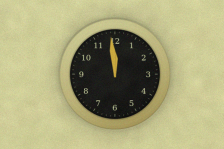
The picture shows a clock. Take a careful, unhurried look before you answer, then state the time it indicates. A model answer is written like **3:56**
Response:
**11:59**
